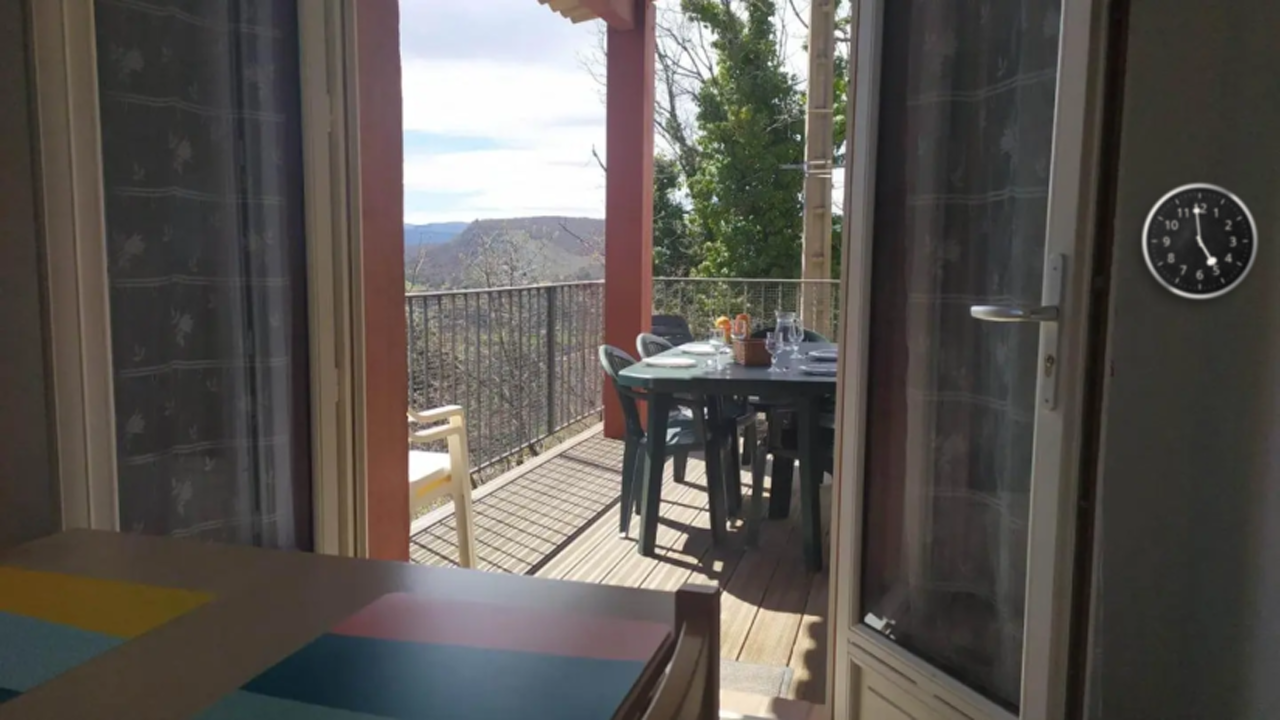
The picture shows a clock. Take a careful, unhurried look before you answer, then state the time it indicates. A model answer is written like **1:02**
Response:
**4:59**
